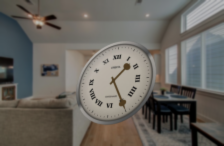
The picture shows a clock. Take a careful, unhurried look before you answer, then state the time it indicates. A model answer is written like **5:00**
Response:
**1:25**
